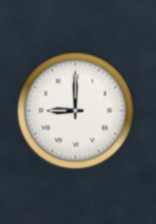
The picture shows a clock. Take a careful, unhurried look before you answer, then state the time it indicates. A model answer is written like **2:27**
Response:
**9:00**
